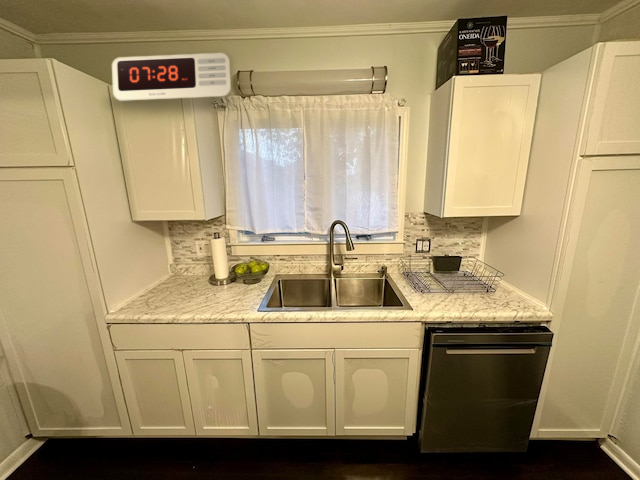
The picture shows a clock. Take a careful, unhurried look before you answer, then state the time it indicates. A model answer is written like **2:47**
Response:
**7:28**
